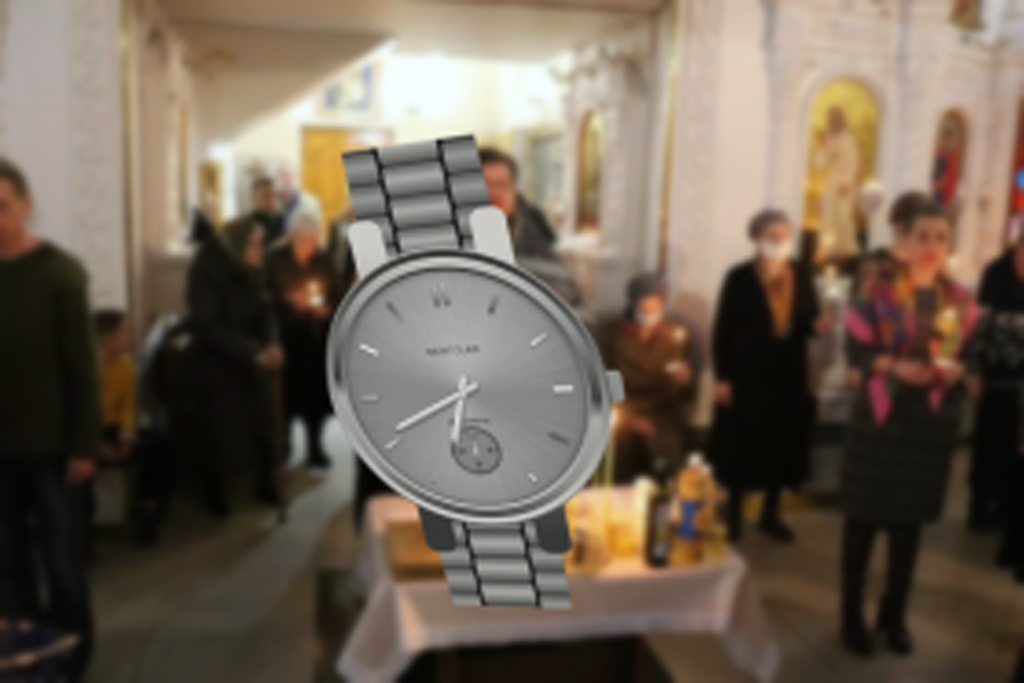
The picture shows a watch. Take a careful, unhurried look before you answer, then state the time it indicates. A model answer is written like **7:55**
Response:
**6:41**
